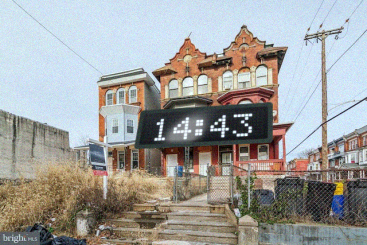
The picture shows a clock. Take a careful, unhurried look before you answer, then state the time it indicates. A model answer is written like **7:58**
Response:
**14:43**
